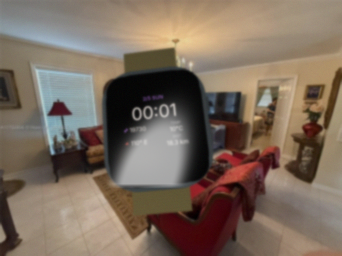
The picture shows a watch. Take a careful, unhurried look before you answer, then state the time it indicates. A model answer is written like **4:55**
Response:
**0:01**
